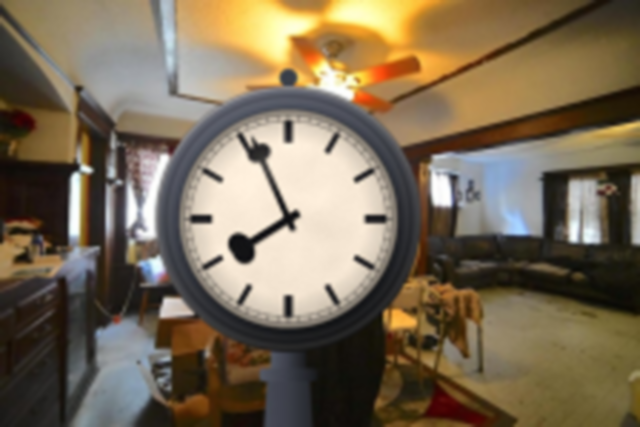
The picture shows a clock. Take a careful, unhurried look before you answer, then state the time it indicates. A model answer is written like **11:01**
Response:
**7:56**
